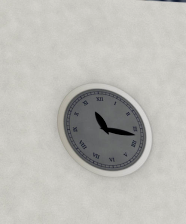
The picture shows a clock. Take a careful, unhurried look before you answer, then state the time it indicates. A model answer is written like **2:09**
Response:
**11:17**
